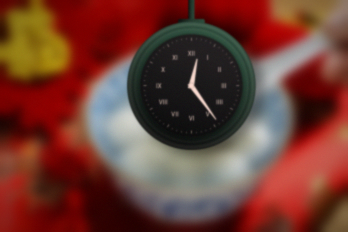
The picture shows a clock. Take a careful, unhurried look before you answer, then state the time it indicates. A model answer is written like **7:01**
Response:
**12:24**
